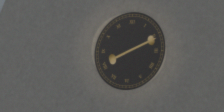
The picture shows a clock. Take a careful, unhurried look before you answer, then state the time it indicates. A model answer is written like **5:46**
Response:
**8:11**
